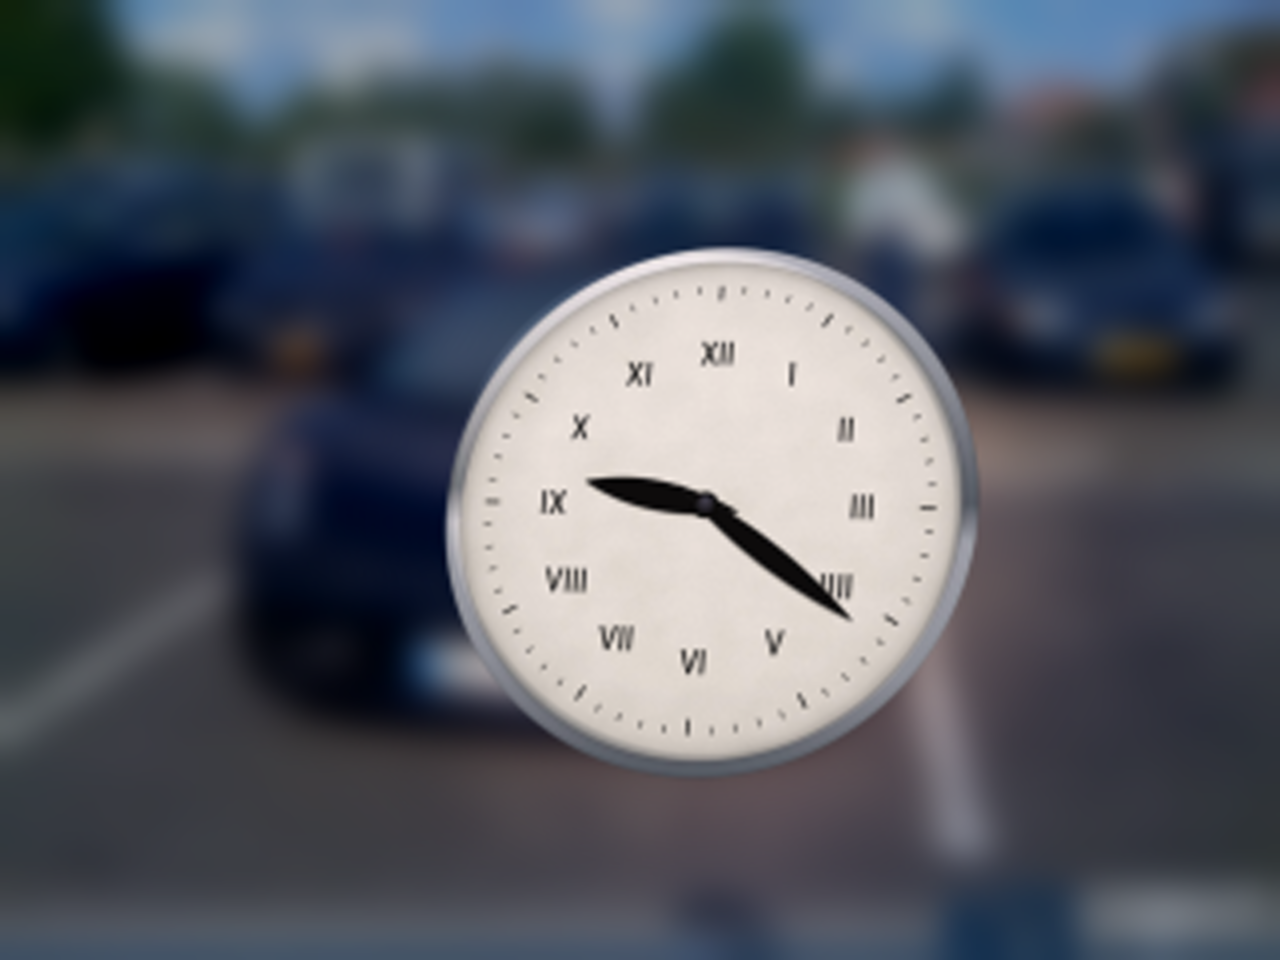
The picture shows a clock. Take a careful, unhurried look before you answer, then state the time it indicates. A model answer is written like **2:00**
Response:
**9:21**
